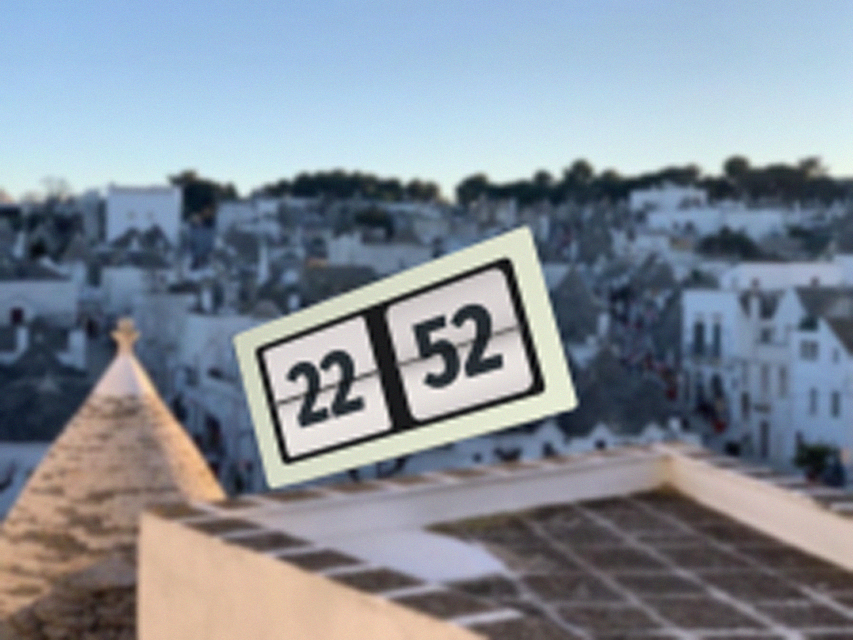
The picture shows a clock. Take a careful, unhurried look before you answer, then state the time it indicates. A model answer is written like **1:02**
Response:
**22:52**
